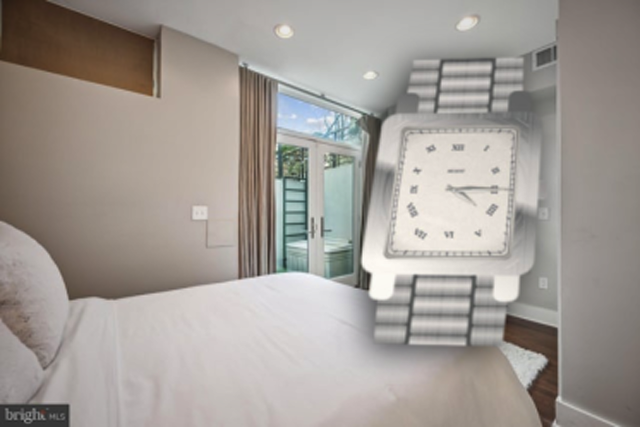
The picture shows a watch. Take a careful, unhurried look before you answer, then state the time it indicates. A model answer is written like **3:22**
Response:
**4:15**
